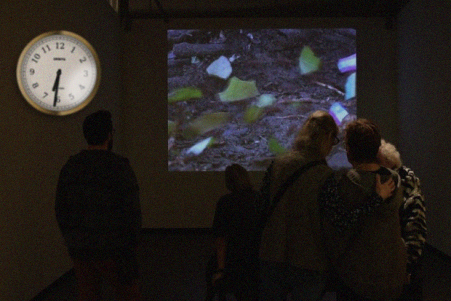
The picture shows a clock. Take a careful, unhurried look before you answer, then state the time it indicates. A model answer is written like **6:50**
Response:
**6:31**
